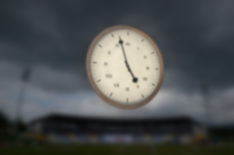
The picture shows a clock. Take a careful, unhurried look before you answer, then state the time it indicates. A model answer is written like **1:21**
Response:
**4:57**
